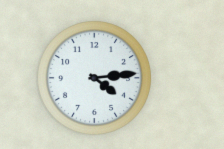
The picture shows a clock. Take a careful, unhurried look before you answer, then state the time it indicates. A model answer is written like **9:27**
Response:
**4:14**
